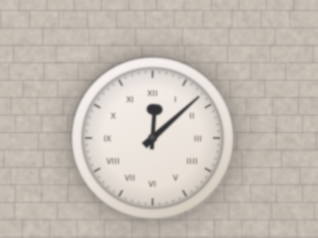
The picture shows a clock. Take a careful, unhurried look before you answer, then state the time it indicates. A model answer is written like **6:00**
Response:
**12:08**
